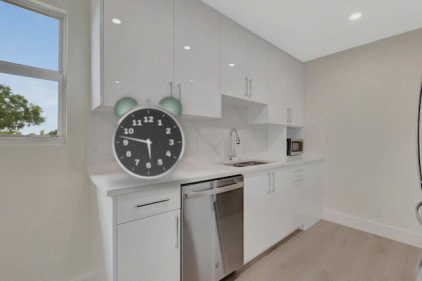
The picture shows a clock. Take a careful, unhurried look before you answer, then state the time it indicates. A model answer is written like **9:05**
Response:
**5:47**
